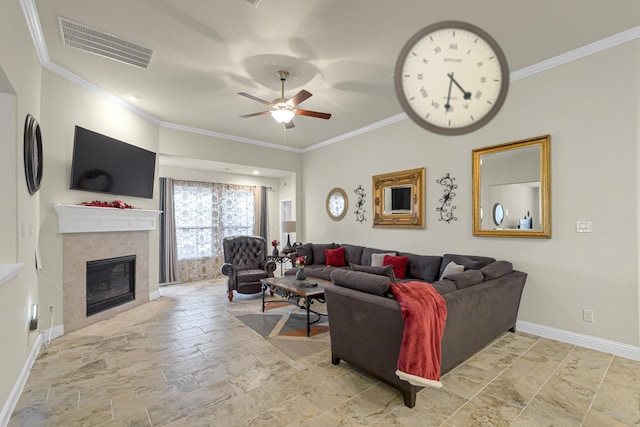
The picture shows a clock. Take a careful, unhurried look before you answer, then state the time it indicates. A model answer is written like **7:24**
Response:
**4:31**
